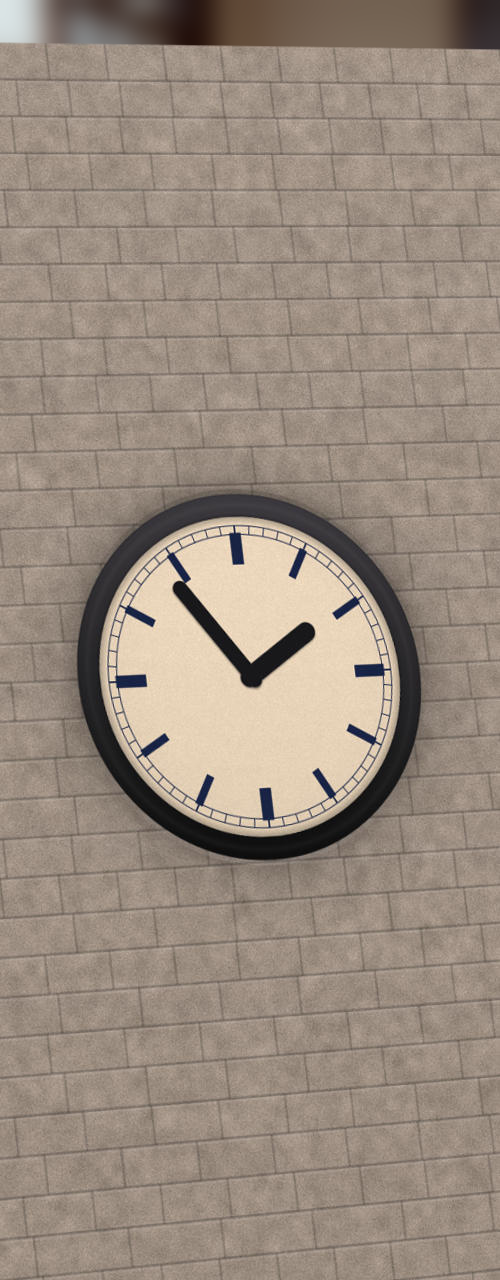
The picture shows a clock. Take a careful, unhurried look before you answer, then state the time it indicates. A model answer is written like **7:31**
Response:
**1:54**
